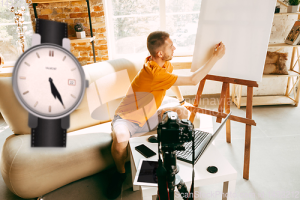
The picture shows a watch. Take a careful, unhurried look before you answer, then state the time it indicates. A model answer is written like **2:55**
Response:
**5:25**
